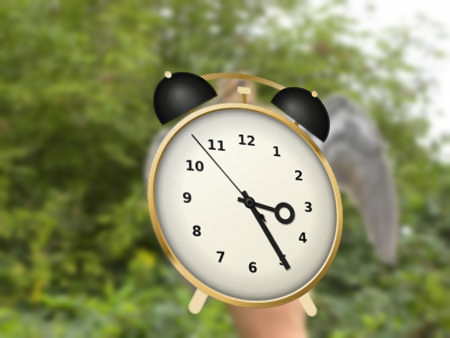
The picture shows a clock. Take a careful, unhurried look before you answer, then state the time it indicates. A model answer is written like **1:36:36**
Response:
**3:24:53**
